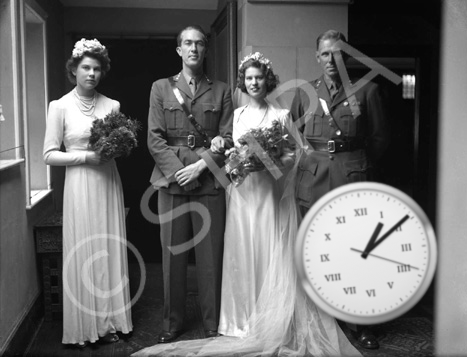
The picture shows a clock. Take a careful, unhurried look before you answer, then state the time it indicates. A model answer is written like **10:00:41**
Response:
**1:09:19**
